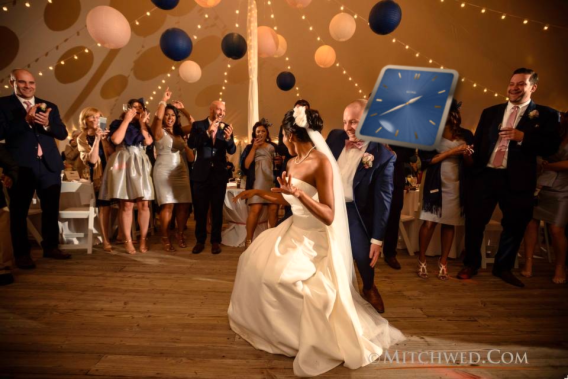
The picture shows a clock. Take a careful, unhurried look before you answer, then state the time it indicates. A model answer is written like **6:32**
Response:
**1:39**
